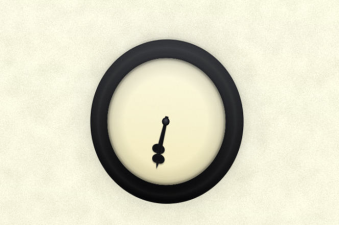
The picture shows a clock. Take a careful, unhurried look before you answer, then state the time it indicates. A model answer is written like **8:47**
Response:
**6:32**
